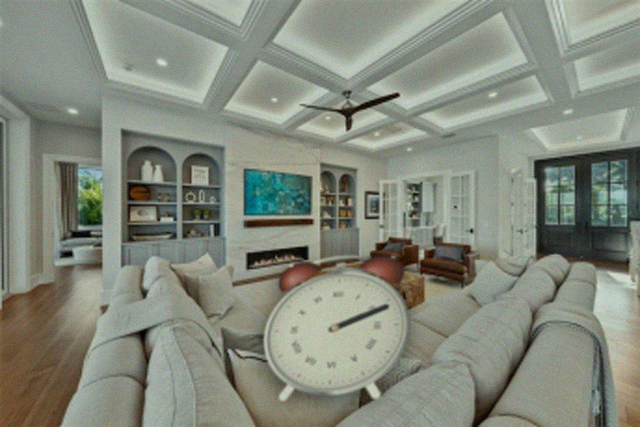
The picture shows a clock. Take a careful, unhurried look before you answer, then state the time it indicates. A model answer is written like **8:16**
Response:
**2:11**
